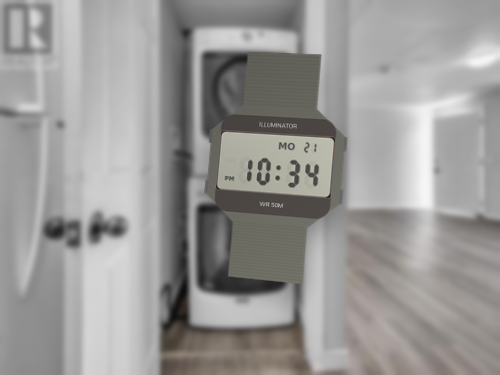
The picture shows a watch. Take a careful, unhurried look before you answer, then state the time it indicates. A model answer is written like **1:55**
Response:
**10:34**
